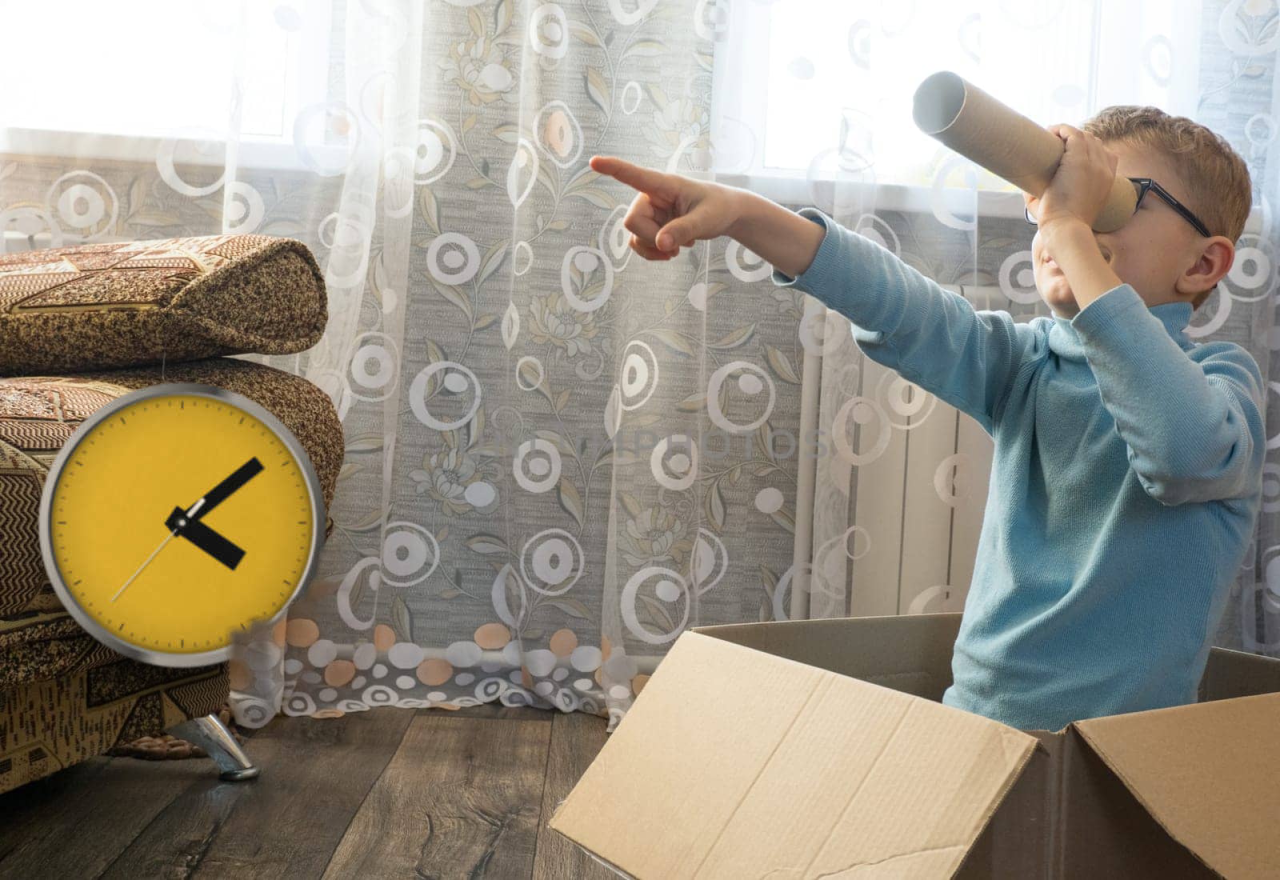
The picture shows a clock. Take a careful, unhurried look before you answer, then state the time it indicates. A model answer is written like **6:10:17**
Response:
**4:08:37**
